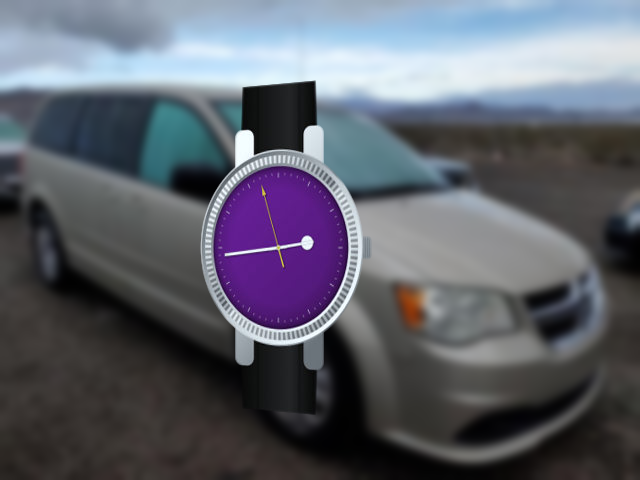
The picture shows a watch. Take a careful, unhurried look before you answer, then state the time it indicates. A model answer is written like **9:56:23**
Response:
**2:43:57**
